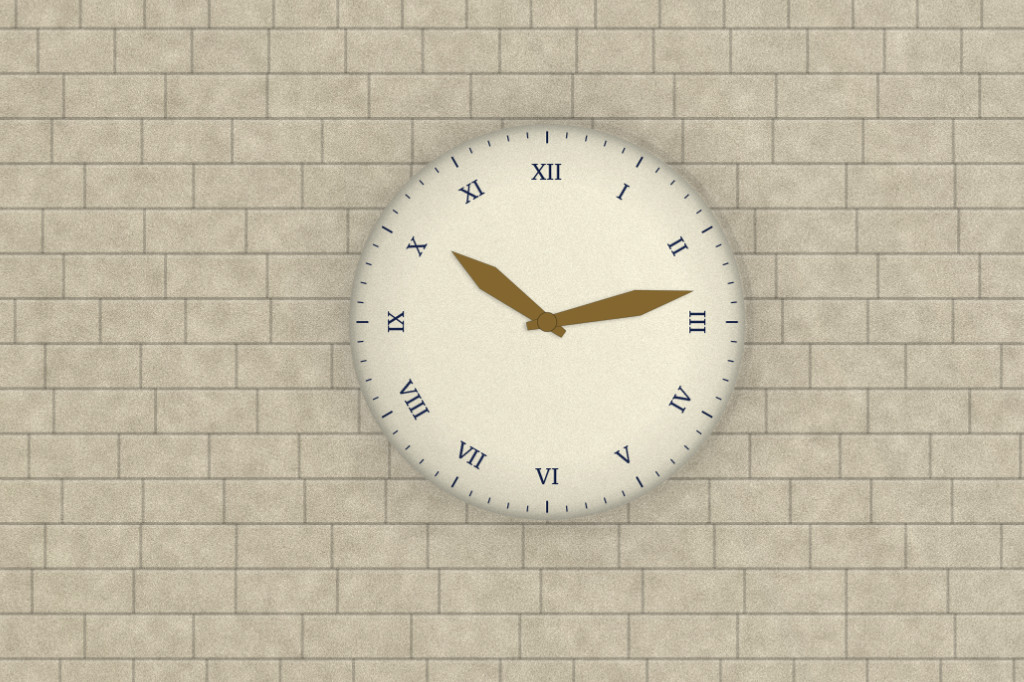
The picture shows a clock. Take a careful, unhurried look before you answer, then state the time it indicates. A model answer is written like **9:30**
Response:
**10:13**
